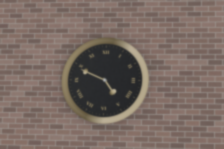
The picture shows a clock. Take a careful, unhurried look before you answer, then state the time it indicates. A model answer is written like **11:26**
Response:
**4:49**
